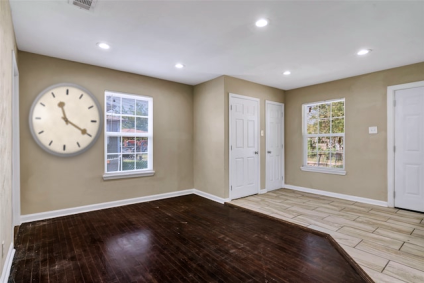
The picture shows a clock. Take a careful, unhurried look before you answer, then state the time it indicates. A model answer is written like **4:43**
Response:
**11:20**
